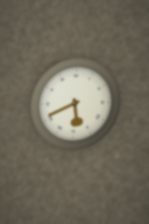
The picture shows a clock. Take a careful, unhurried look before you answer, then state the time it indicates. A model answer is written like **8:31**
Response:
**5:41**
